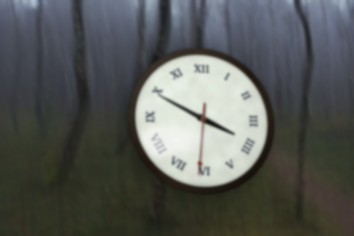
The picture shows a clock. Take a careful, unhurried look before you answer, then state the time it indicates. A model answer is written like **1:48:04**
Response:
**3:49:31**
